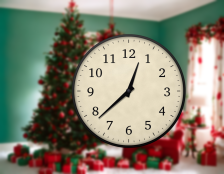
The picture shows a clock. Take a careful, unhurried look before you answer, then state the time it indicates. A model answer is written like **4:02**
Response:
**12:38**
